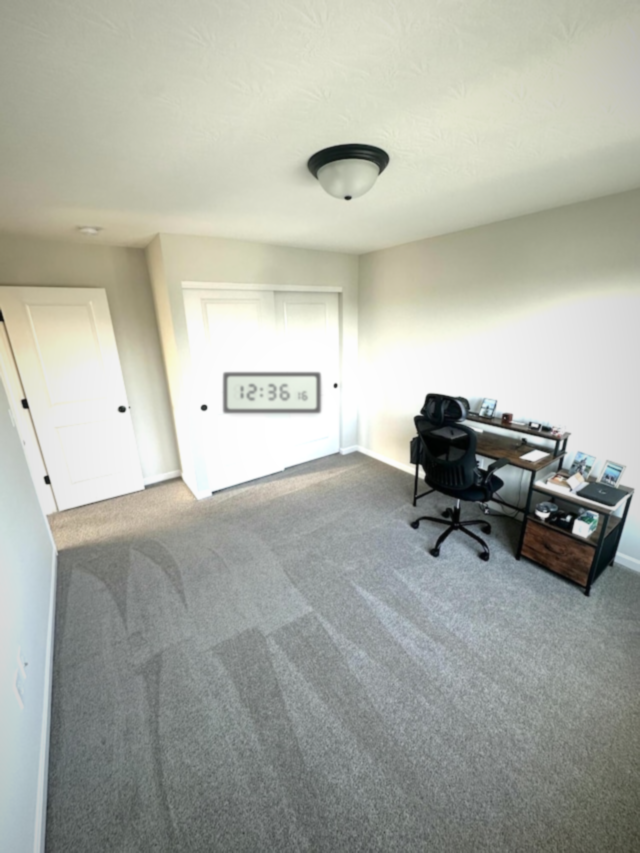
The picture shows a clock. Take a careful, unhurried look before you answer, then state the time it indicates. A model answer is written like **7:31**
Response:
**12:36**
